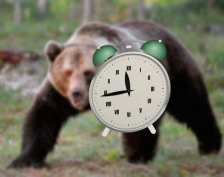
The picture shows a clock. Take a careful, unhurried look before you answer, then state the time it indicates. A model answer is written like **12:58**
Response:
**11:44**
